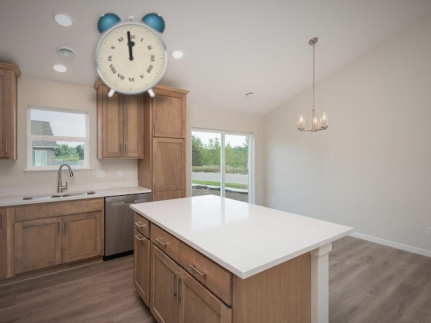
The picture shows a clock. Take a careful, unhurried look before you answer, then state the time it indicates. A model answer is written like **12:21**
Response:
**11:59**
